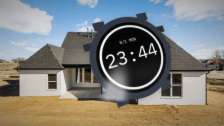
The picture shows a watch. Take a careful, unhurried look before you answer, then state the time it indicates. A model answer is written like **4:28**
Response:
**23:44**
